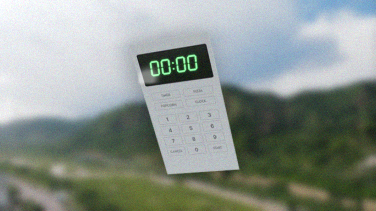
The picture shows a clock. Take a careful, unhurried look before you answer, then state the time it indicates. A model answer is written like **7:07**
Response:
**0:00**
